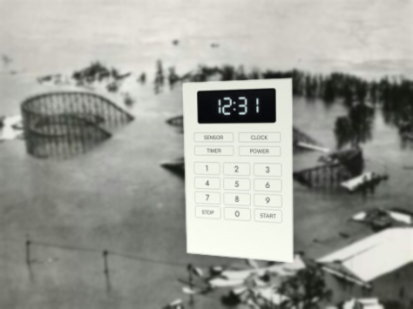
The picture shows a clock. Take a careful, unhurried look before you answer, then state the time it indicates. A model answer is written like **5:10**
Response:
**12:31**
